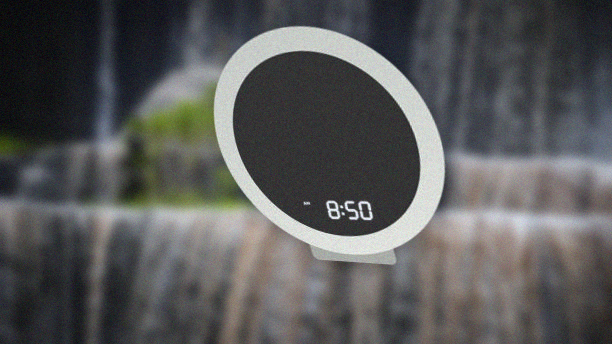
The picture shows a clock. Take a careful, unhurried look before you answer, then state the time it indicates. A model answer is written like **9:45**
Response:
**8:50**
